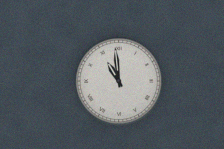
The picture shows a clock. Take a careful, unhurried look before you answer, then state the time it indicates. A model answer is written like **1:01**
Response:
**10:59**
